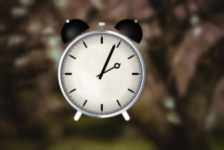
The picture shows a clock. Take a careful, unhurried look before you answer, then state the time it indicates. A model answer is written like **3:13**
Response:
**2:04**
